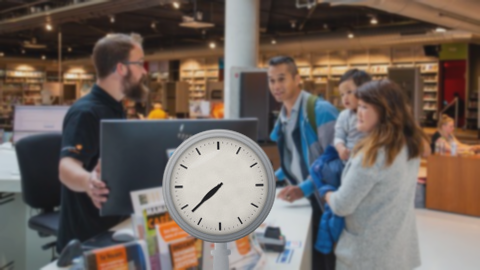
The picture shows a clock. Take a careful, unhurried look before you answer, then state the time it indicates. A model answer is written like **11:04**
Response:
**7:38**
